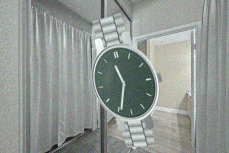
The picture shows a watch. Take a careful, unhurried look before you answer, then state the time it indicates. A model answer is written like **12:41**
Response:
**11:34**
